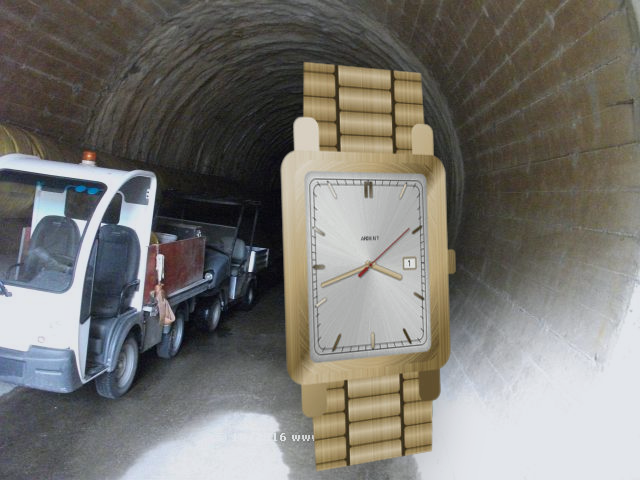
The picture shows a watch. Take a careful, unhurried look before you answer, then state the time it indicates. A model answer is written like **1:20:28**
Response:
**3:42:09**
